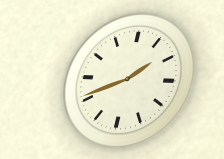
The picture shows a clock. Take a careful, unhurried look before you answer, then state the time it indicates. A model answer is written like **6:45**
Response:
**1:41**
